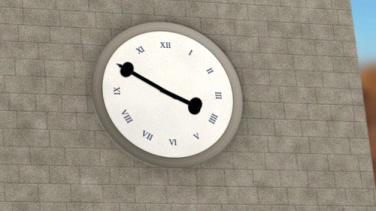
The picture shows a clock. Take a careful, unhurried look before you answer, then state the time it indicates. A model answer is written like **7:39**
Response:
**3:50**
